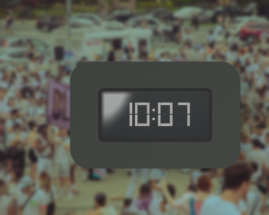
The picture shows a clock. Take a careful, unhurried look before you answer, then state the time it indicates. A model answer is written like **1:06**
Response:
**10:07**
